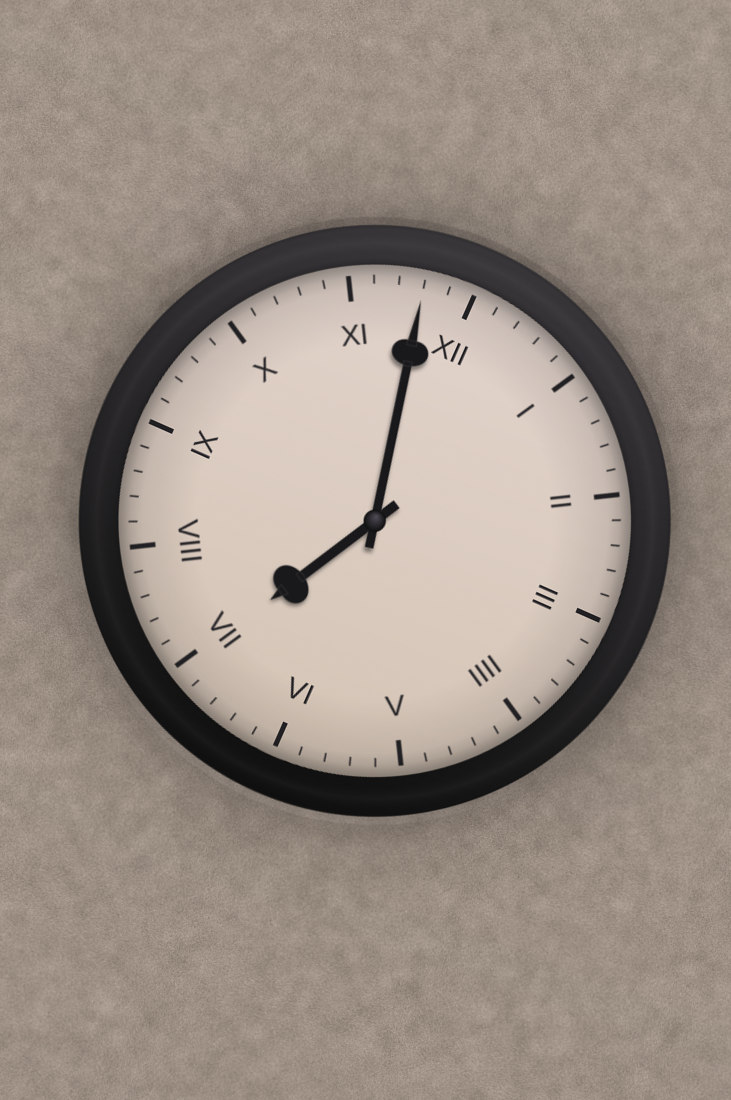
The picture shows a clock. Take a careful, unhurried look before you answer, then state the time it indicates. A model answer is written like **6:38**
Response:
**6:58**
